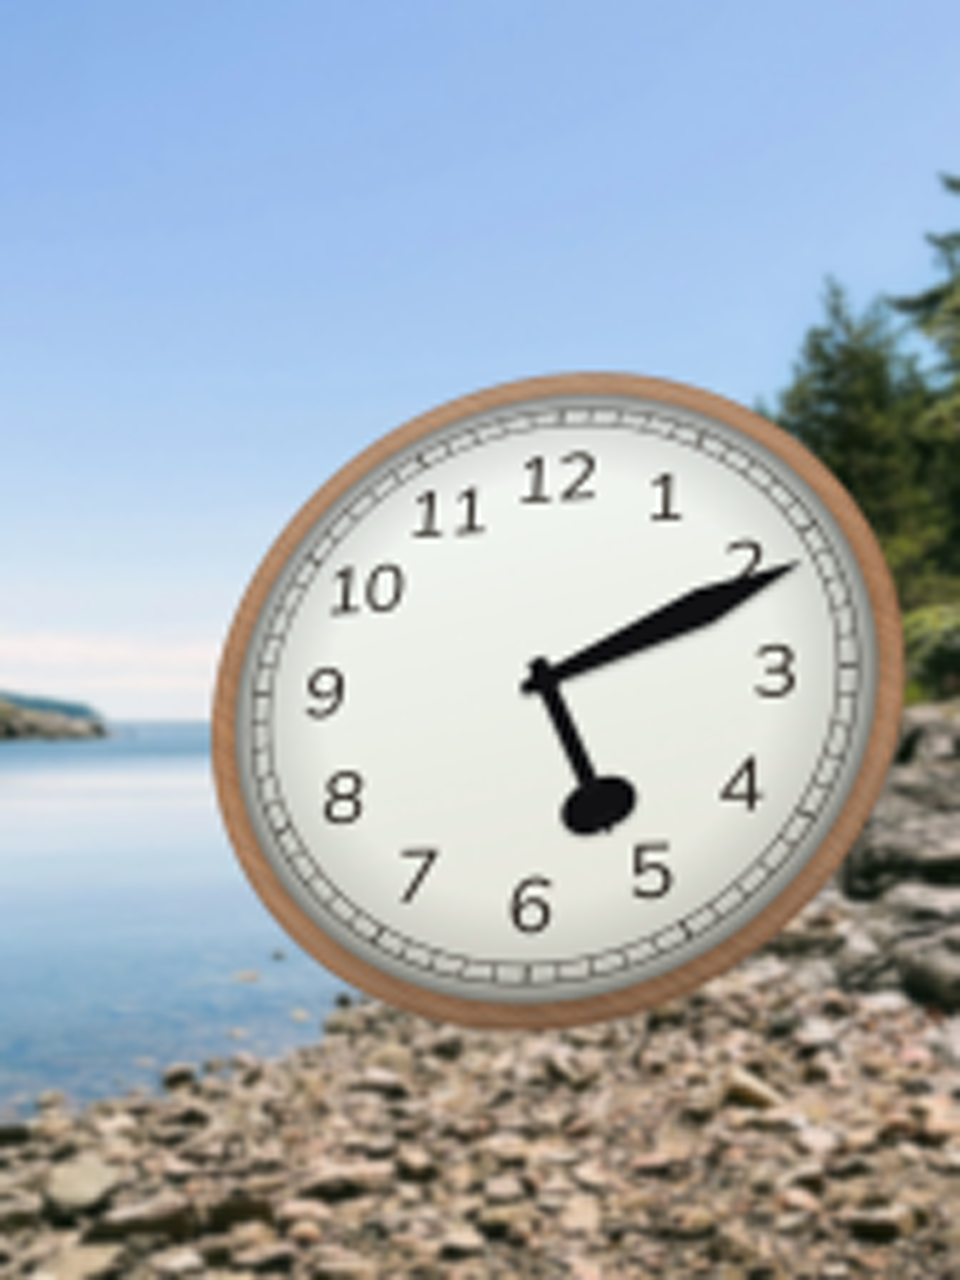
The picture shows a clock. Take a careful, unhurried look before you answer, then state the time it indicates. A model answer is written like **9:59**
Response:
**5:11**
